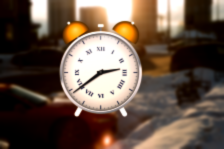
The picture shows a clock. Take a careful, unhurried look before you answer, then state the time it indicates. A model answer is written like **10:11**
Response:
**2:39**
